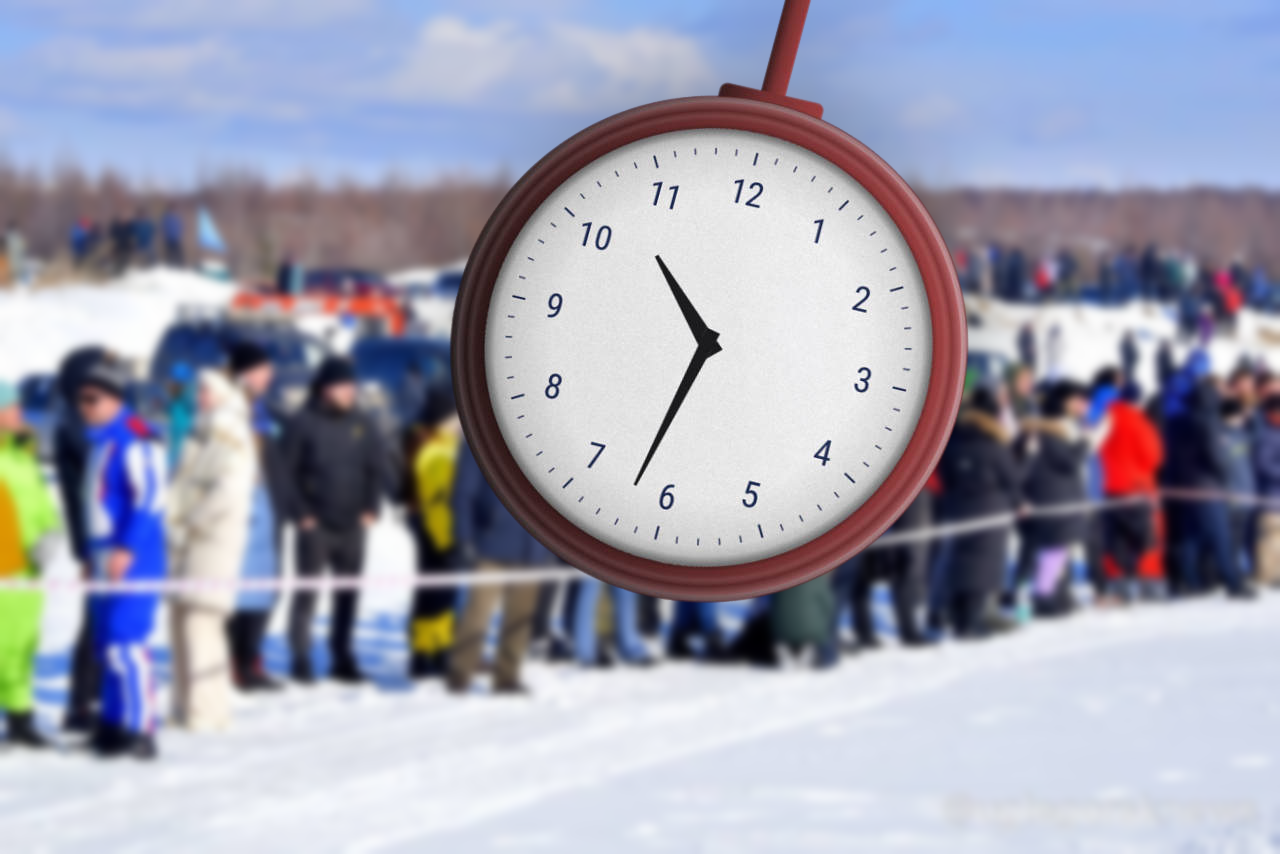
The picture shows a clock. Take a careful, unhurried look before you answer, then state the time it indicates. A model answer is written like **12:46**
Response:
**10:32**
